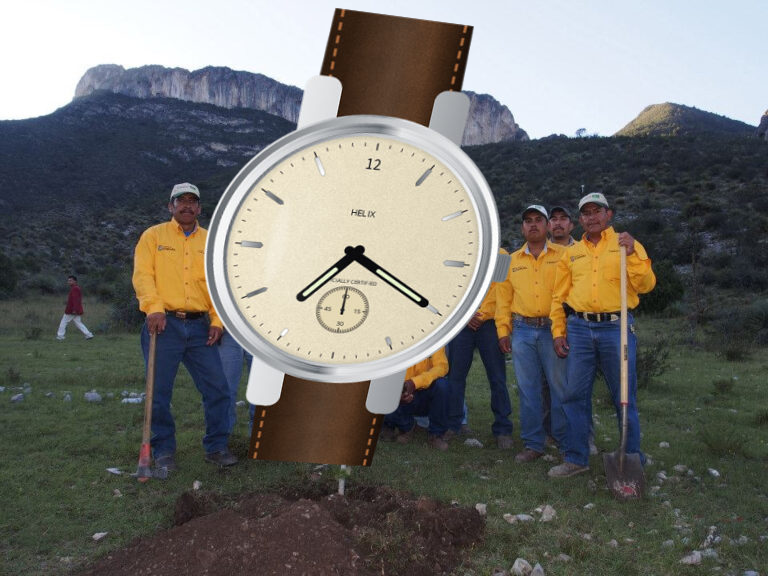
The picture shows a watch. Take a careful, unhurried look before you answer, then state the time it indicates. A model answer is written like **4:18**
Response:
**7:20**
